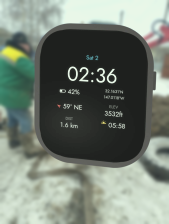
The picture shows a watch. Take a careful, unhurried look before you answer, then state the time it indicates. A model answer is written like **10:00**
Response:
**2:36**
